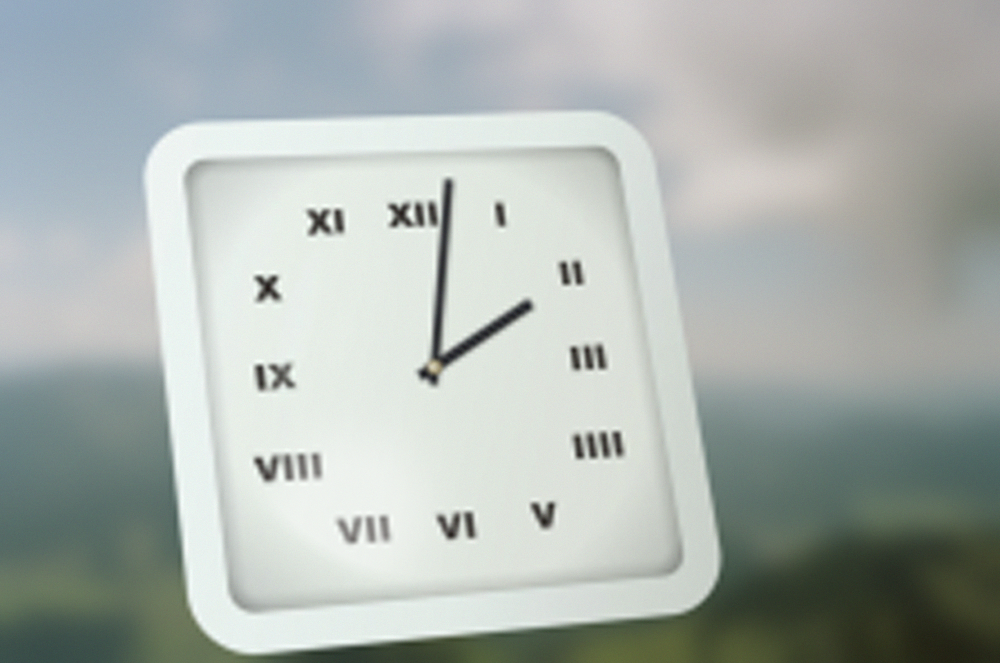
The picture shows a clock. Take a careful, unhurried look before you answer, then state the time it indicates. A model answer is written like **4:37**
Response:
**2:02**
